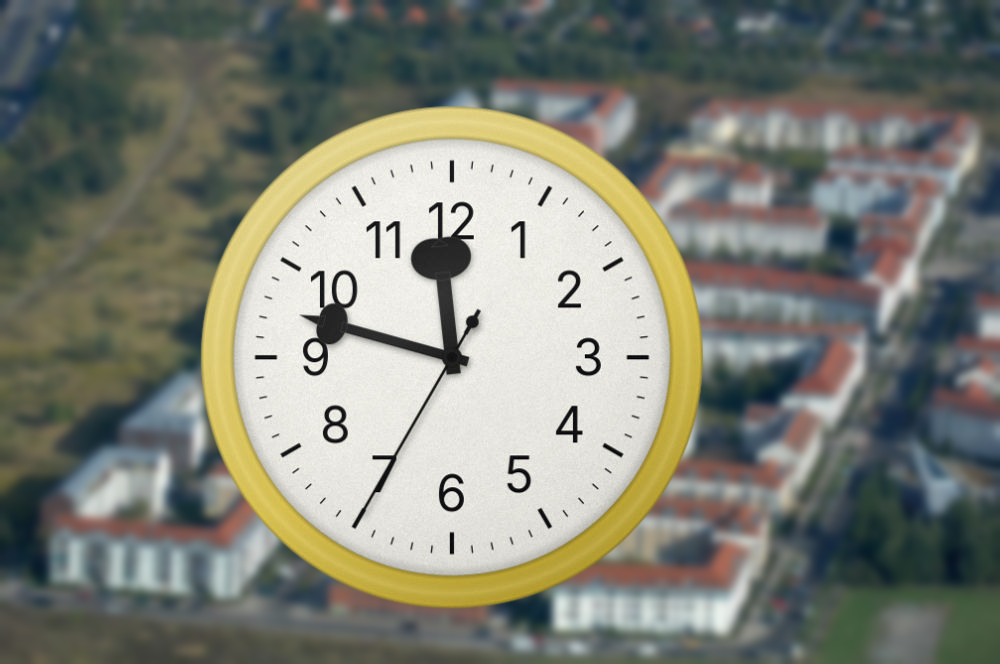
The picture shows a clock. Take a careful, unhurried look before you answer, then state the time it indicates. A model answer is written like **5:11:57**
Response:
**11:47:35**
